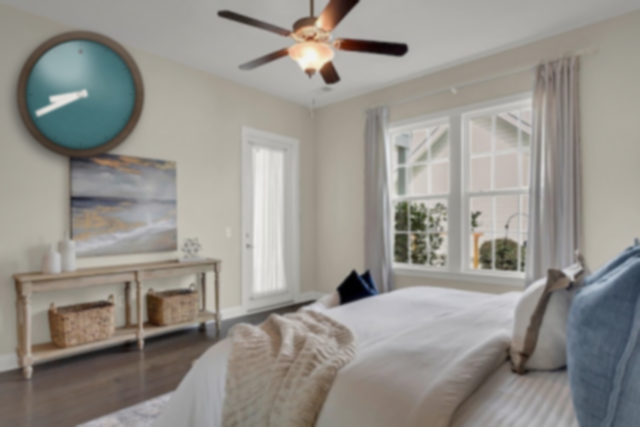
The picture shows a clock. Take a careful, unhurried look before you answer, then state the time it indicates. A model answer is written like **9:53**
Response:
**8:41**
